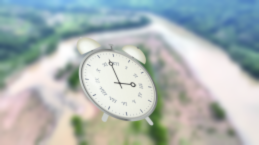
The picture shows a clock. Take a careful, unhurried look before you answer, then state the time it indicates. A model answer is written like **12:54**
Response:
**2:58**
